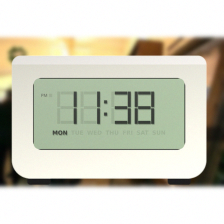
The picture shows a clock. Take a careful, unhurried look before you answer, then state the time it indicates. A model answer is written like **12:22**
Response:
**11:38**
